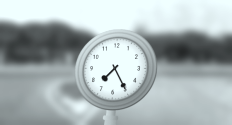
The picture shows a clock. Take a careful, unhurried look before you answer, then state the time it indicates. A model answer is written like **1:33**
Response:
**7:25**
